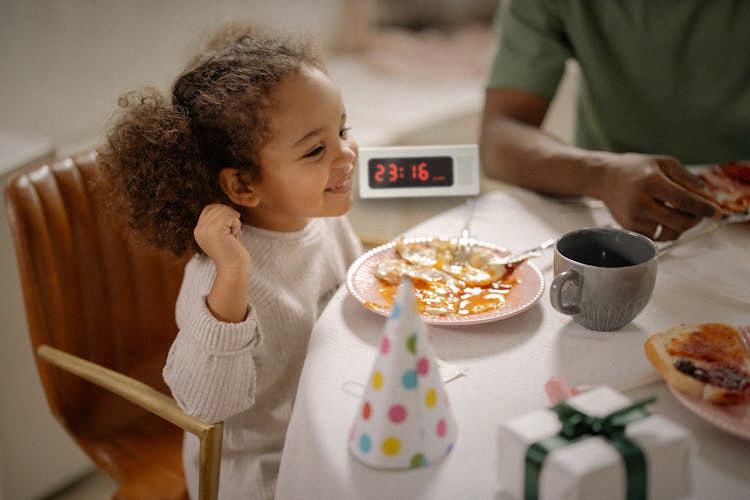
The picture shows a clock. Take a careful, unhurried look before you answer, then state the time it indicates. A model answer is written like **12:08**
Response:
**23:16**
